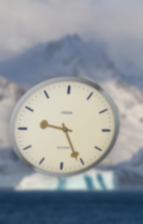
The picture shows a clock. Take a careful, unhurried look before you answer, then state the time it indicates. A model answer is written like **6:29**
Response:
**9:26**
